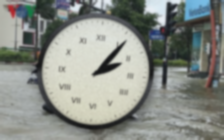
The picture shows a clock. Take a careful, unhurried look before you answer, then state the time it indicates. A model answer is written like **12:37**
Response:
**2:06**
